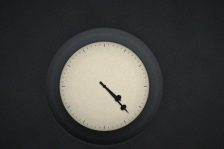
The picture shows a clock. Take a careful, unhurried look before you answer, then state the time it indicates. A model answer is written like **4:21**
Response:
**4:23**
